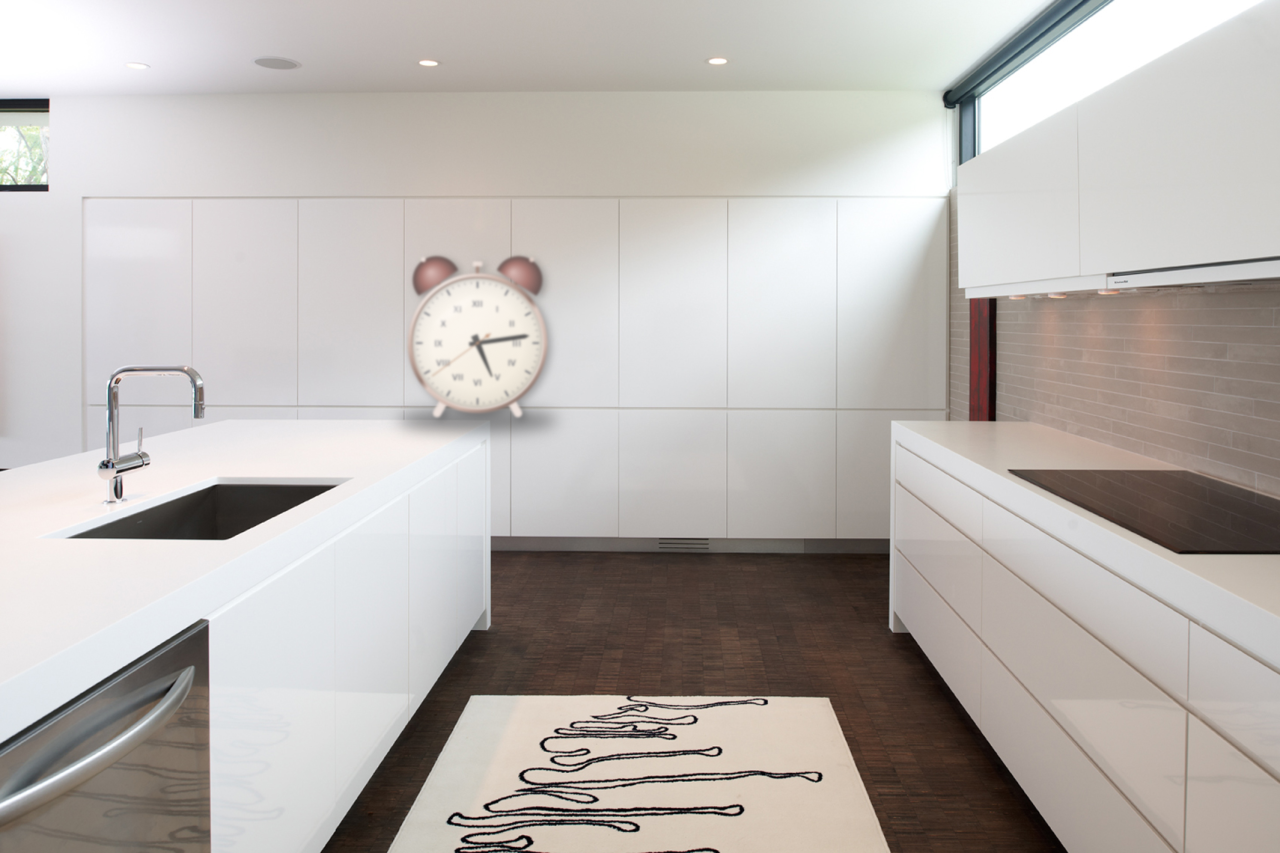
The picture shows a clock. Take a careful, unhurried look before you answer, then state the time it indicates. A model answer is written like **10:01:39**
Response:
**5:13:39**
